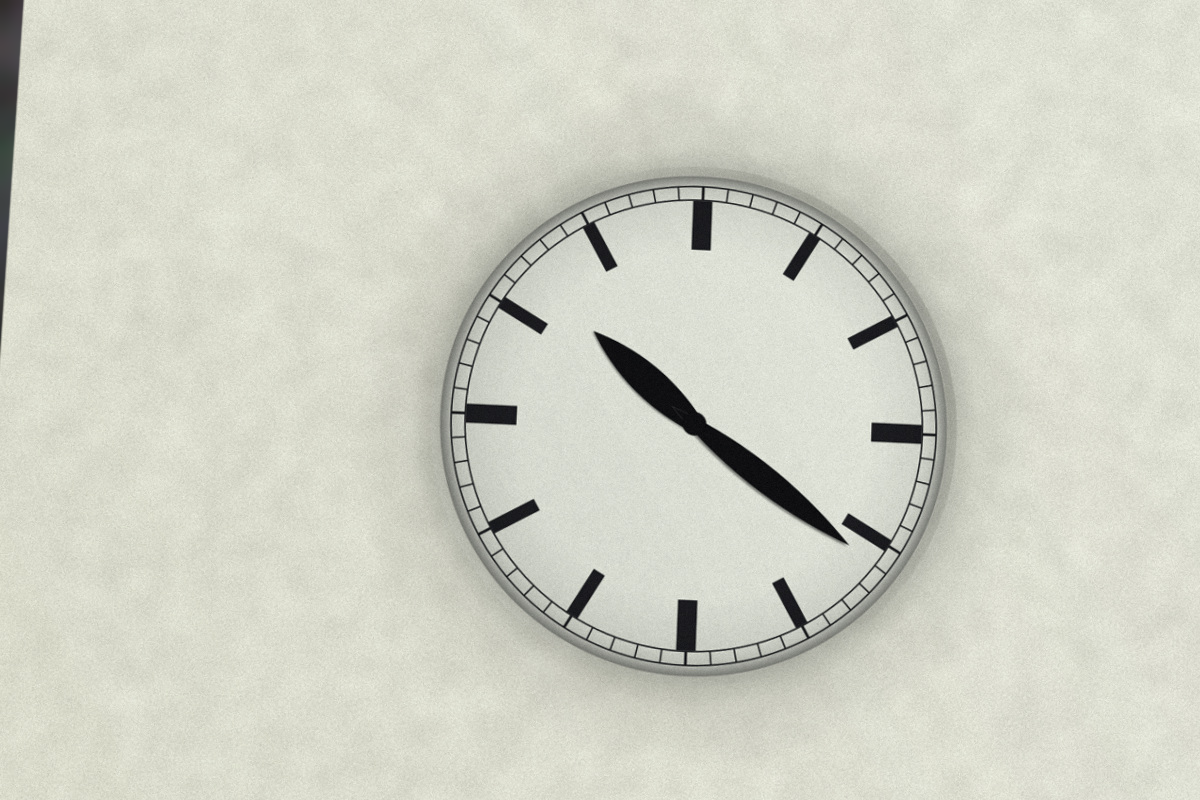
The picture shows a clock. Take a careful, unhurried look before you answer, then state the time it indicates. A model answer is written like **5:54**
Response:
**10:21**
